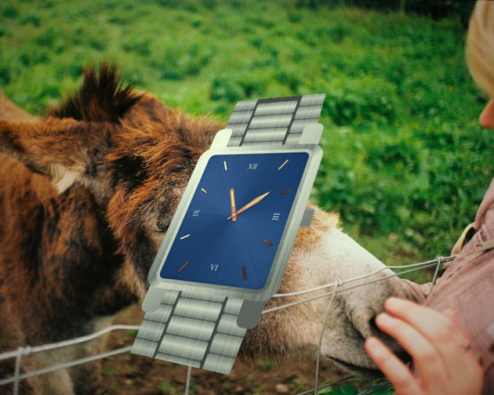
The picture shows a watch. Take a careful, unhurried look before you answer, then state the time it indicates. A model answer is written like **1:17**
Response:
**11:08**
